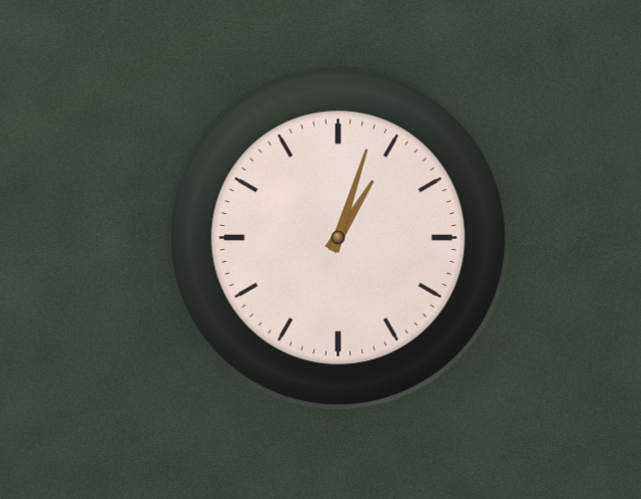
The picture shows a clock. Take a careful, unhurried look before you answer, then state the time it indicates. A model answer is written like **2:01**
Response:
**1:03**
